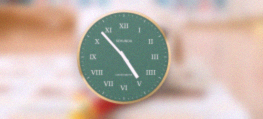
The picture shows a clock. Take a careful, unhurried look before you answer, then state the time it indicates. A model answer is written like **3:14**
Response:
**4:53**
